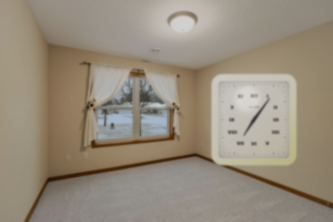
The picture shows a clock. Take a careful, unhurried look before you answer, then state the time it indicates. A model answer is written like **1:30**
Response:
**7:06**
